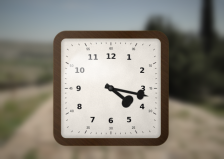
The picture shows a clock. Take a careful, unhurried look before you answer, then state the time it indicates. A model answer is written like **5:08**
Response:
**4:17**
